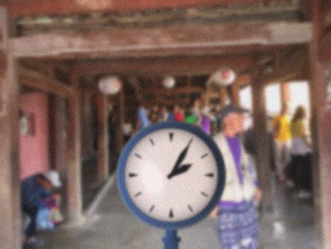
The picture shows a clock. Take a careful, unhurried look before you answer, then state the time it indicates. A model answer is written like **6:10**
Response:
**2:05**
